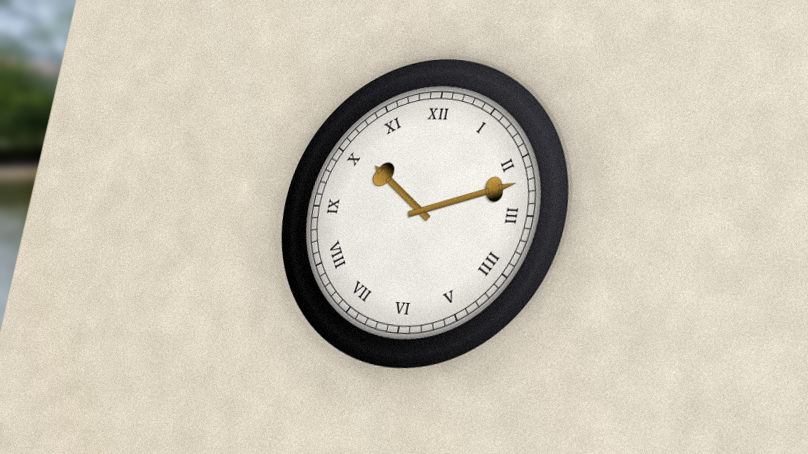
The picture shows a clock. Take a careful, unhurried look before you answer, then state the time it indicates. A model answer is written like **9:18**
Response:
**10:12**
